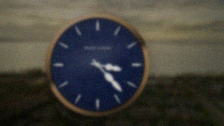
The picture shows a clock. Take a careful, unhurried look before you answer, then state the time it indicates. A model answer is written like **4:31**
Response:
**3:23**
